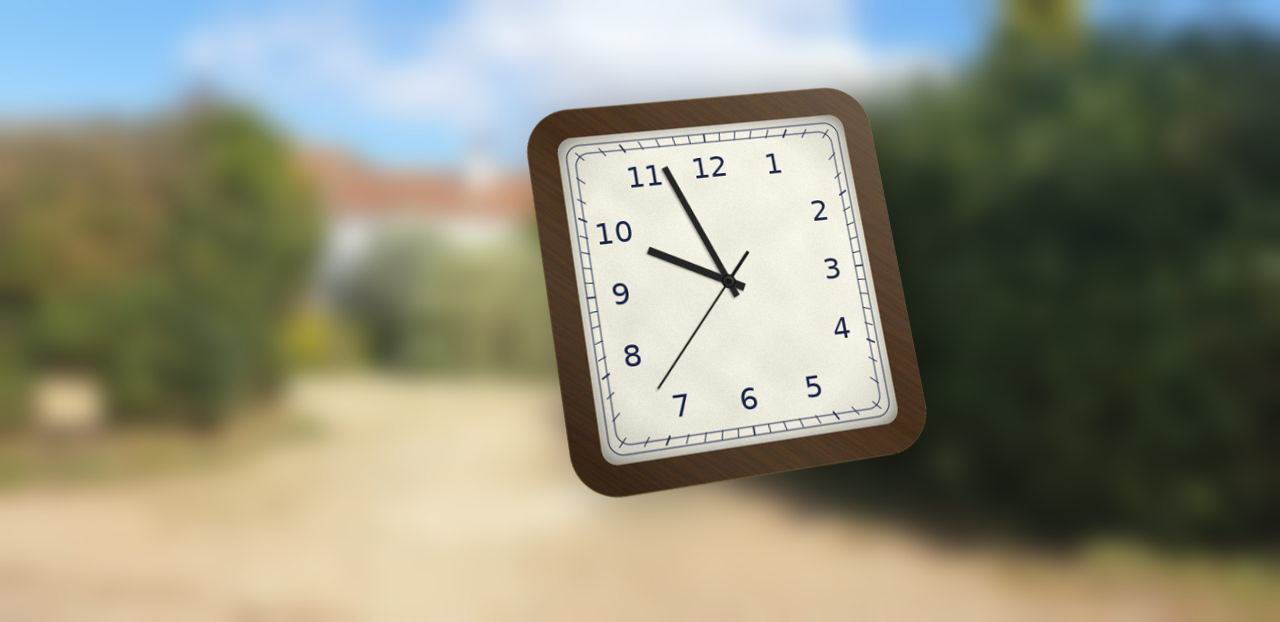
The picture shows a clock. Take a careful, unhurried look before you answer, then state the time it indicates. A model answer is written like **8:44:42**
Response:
**9:56:37**
